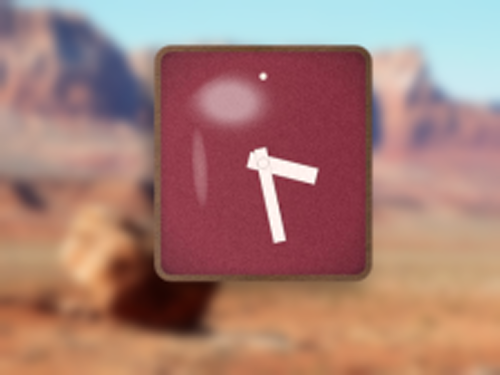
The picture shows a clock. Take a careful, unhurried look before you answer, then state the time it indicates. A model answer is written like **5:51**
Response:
**3:28**
